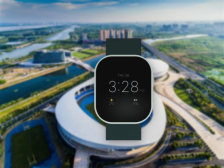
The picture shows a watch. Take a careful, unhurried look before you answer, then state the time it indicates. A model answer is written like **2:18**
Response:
**3:28**
